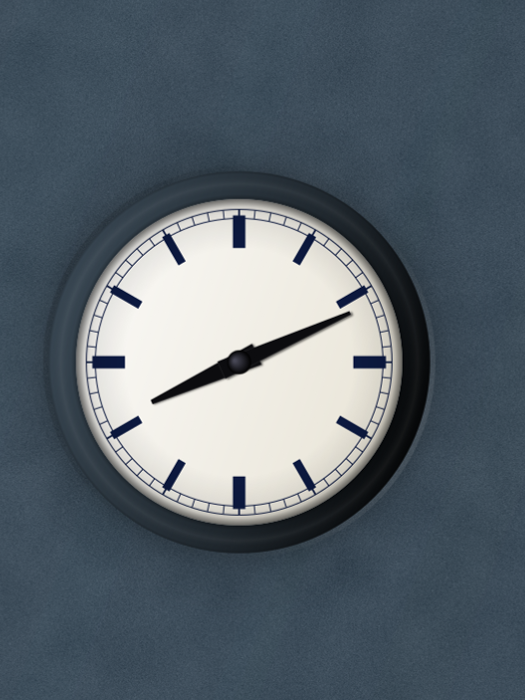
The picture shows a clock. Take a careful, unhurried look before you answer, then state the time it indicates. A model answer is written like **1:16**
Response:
**8:11**
